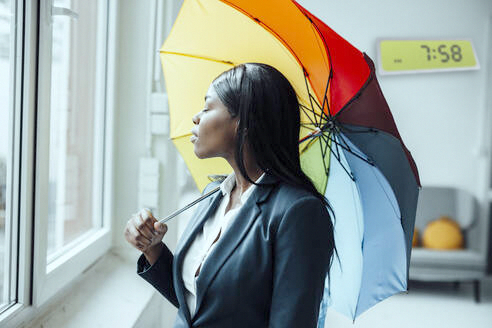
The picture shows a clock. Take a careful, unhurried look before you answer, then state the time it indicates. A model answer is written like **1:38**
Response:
**7:58**
